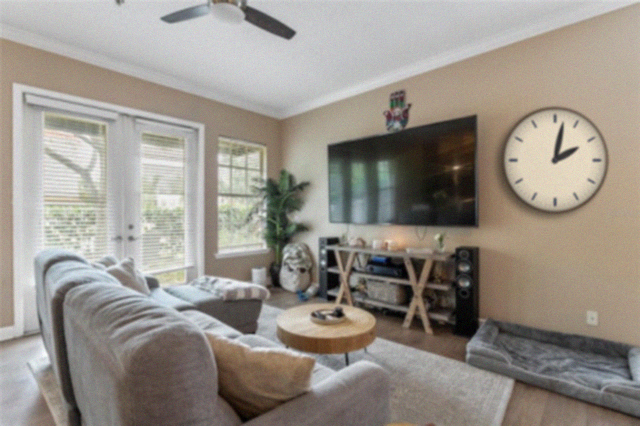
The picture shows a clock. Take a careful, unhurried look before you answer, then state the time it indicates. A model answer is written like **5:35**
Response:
**2:02**
